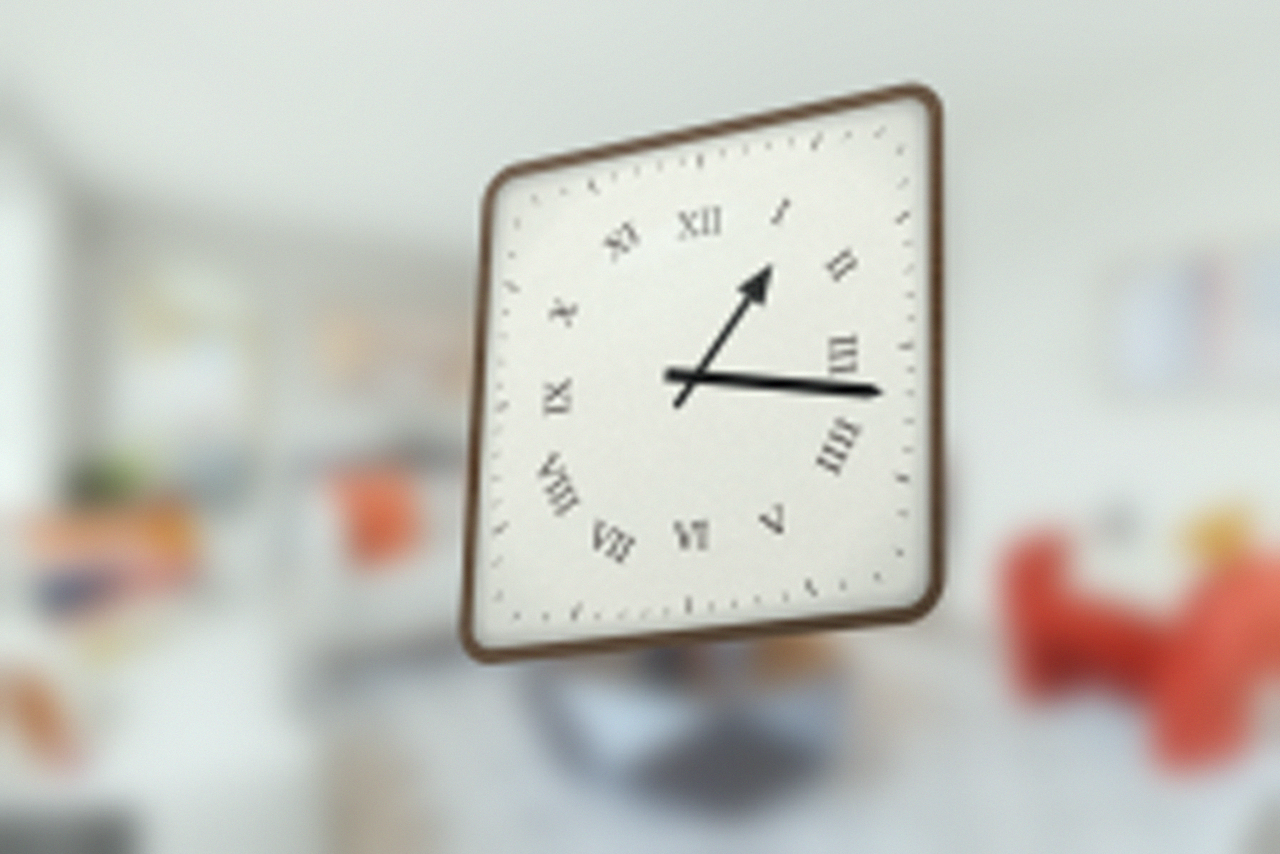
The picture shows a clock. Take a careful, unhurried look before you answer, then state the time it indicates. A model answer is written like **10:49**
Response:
**1:17**
